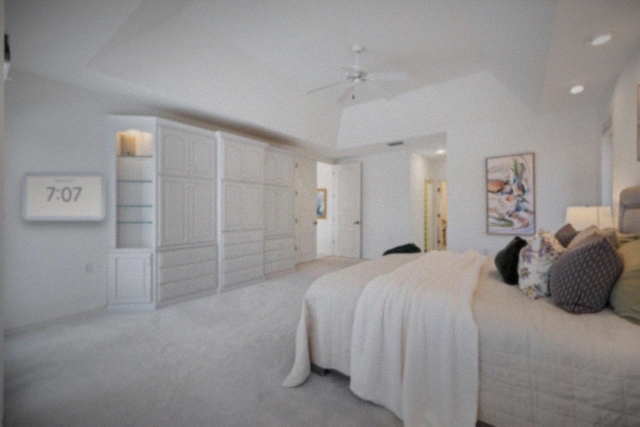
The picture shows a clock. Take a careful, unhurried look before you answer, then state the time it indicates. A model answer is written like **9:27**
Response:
**7:07**
